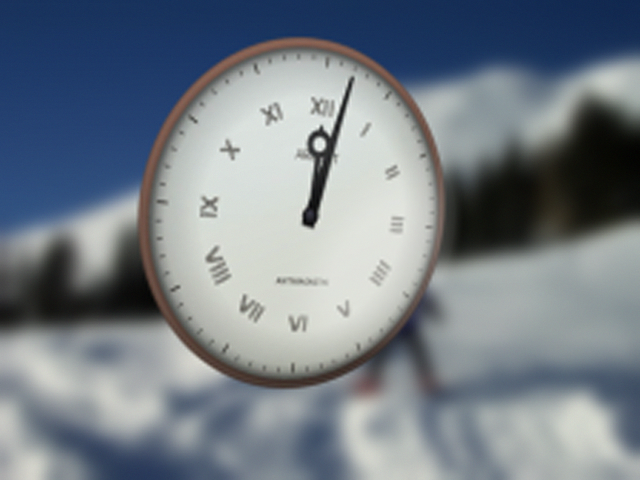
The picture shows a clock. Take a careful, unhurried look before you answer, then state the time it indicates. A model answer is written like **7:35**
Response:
**12:02**
